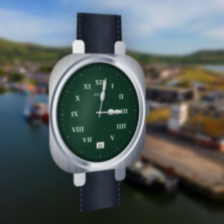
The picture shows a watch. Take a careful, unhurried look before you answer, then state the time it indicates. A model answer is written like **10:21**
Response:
**3:02**
